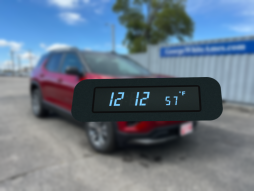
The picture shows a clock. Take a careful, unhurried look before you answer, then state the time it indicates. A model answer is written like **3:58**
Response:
**12:12**
